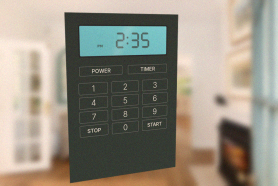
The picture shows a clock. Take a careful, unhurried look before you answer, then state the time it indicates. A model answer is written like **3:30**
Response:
**2:35**
